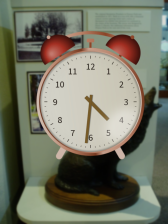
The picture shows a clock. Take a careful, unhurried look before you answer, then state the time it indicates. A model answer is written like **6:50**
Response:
**4:31**
